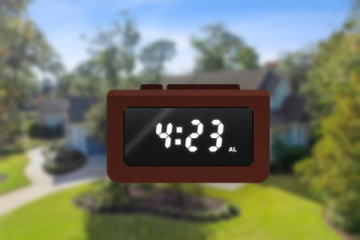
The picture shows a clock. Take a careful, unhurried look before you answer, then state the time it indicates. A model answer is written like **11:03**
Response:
**4:23**
